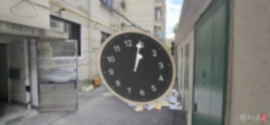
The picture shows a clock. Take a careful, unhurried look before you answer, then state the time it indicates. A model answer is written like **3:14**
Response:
**1:04**
